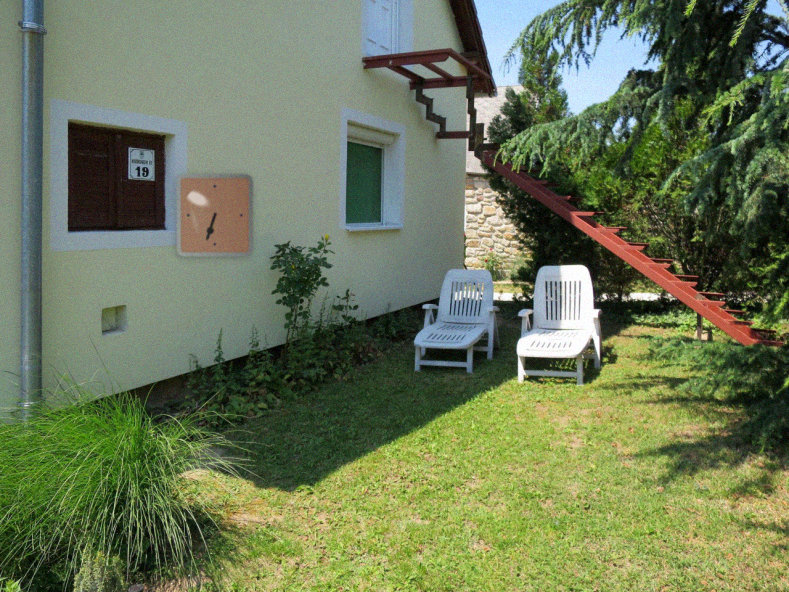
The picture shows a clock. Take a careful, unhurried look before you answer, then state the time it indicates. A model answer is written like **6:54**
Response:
**6:33**
